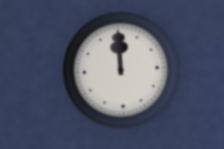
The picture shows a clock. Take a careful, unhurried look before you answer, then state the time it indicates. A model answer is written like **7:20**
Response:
**12:00**
